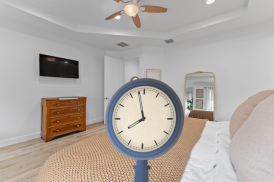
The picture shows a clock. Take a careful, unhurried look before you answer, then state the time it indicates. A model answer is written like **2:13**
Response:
**7:58**
